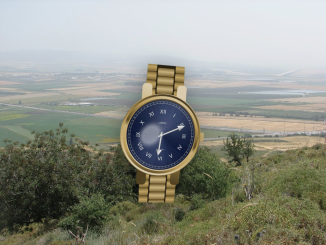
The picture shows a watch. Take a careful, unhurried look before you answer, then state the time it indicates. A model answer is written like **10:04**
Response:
**6:11**
